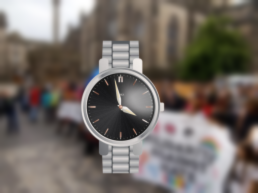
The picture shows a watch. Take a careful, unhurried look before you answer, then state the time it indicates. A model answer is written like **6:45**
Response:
**3:58**
